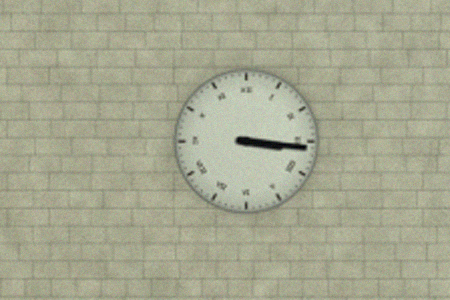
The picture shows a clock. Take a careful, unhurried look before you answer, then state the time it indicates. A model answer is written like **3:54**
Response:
**3:16**
